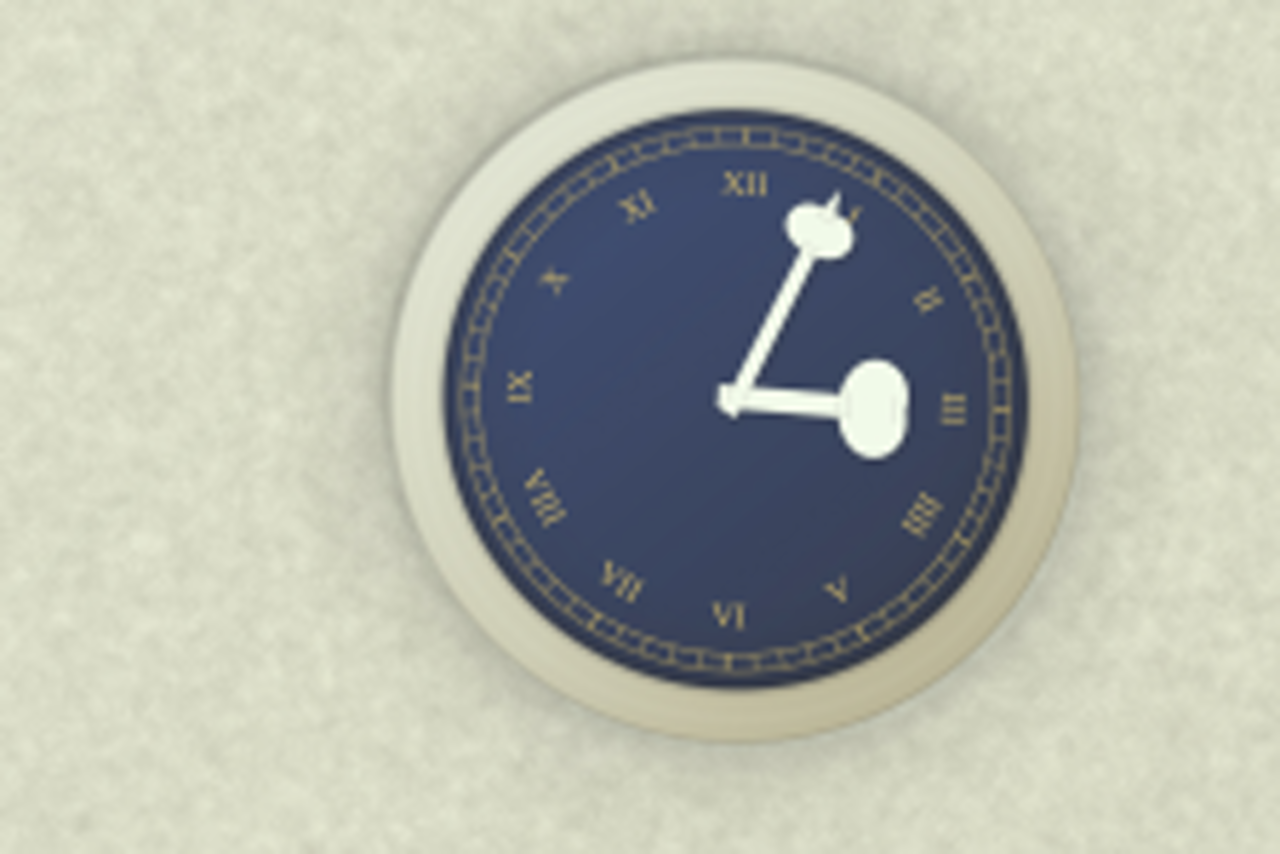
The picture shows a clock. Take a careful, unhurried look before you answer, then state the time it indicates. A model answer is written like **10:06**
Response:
**3:04**
